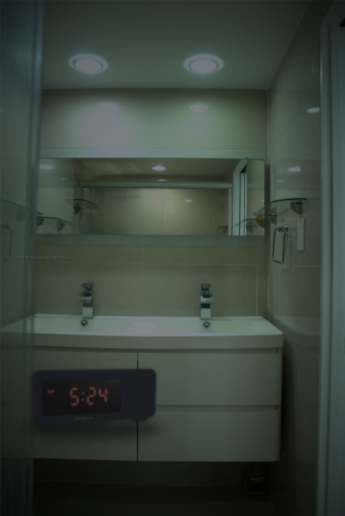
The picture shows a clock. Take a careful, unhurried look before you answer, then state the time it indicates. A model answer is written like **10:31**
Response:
**5:24**
